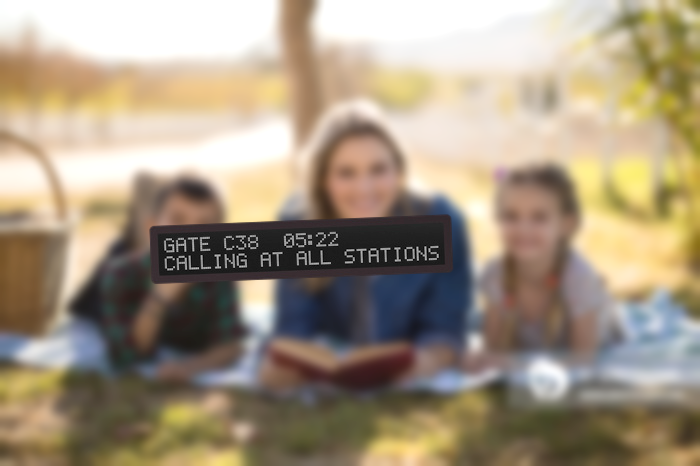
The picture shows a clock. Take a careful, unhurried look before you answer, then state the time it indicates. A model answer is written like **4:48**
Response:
**5:22**
